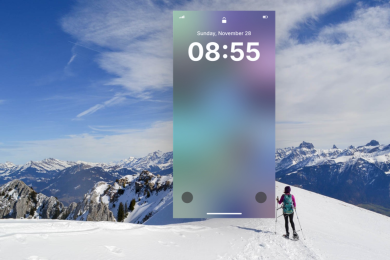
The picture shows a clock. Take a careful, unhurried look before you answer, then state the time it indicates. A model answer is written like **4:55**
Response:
**8:55**
